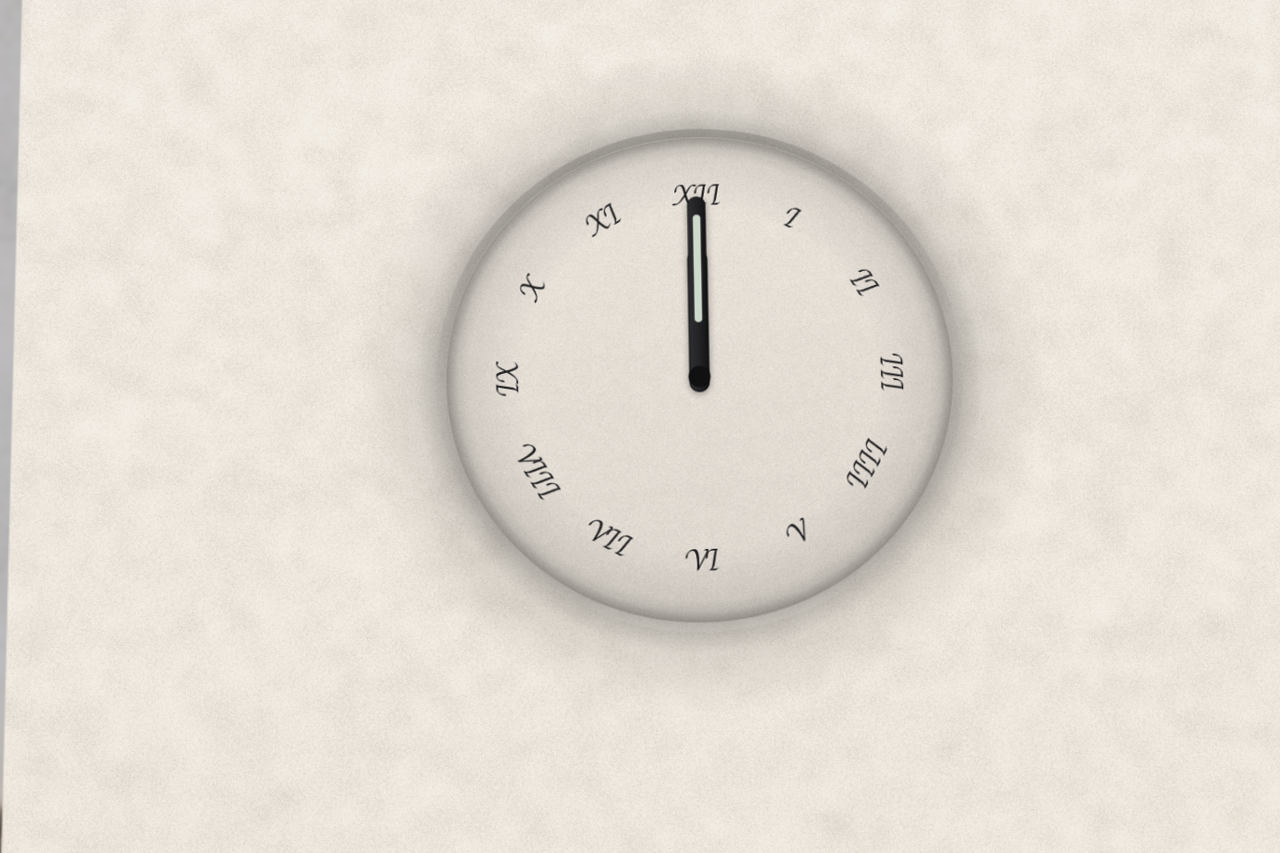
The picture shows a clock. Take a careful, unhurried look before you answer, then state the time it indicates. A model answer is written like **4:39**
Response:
**12:00**
